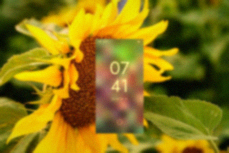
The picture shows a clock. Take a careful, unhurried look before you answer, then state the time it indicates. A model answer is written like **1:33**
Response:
**7:41**
